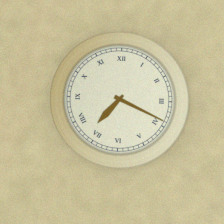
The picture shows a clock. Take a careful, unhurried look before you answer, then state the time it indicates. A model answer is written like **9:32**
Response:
**7:19**
